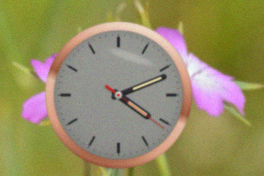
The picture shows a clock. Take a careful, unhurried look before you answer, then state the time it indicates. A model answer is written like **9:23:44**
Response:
**4:11:21**
